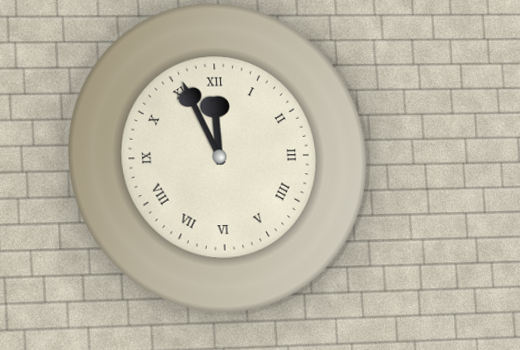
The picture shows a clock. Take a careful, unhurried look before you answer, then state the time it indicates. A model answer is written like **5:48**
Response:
**11:56**
